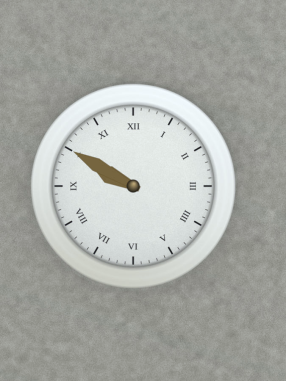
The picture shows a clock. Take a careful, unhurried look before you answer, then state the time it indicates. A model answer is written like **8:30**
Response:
**9:50**
